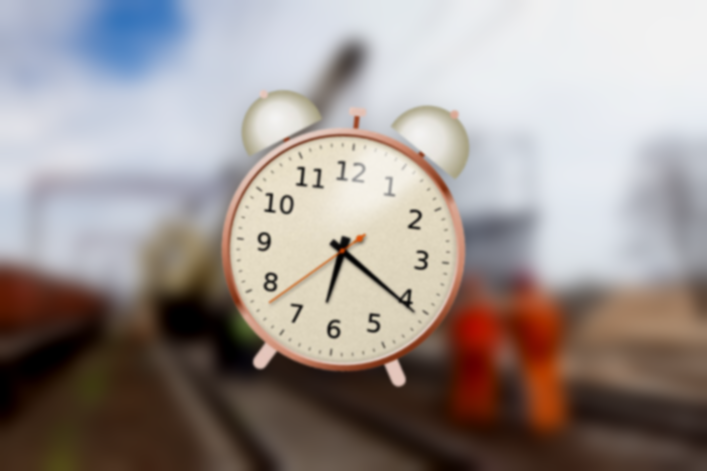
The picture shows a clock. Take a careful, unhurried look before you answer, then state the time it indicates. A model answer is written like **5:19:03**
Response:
**6:20:38**
